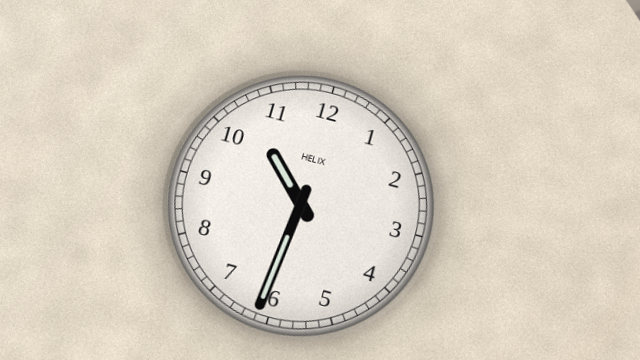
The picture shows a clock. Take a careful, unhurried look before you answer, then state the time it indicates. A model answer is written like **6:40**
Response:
**10:31**
